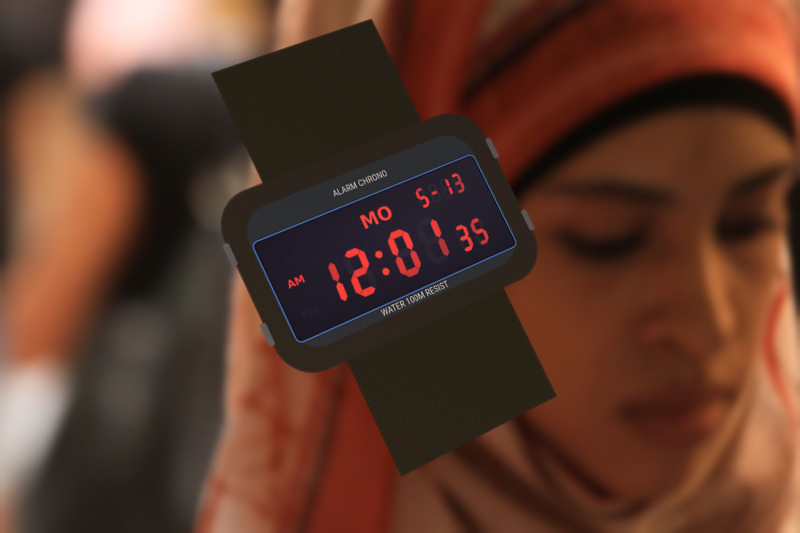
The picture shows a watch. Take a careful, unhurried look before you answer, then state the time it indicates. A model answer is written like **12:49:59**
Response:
**12:01:35**
